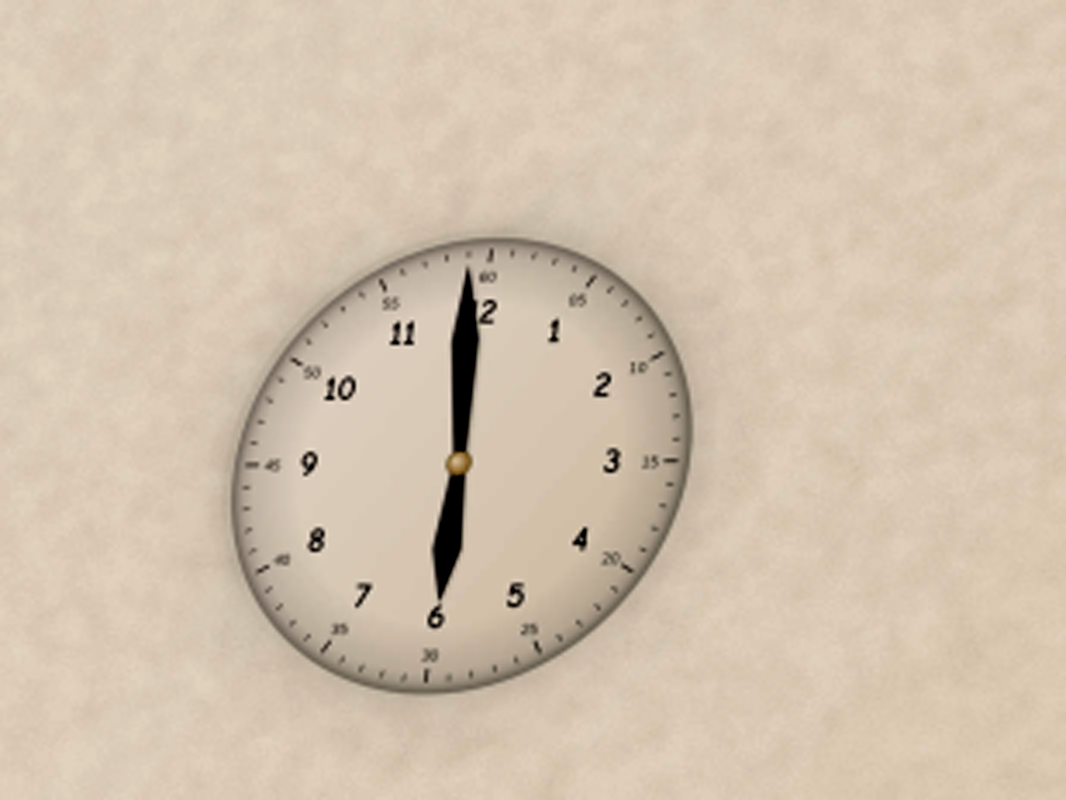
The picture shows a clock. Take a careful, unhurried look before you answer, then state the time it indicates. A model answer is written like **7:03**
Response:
**5:59**
